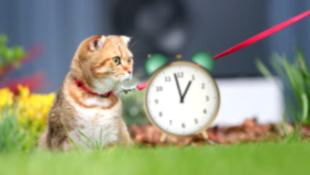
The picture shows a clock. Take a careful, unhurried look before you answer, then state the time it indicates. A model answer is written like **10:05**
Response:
**12:58**
